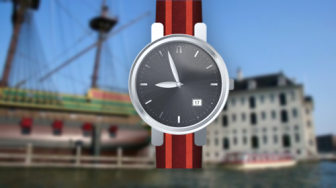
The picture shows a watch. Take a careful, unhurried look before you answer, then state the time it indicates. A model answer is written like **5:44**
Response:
**8:57**
